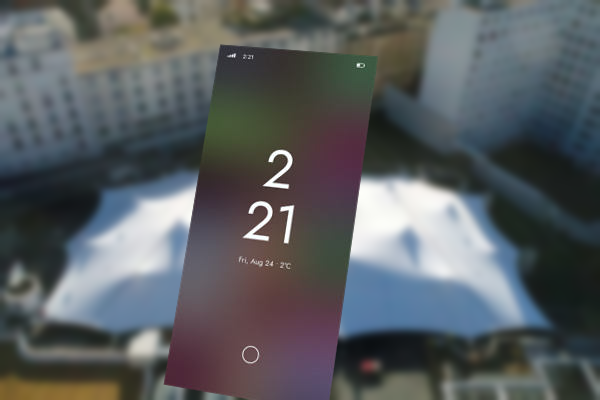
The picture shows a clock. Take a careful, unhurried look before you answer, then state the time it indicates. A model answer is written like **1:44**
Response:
**2:21**
